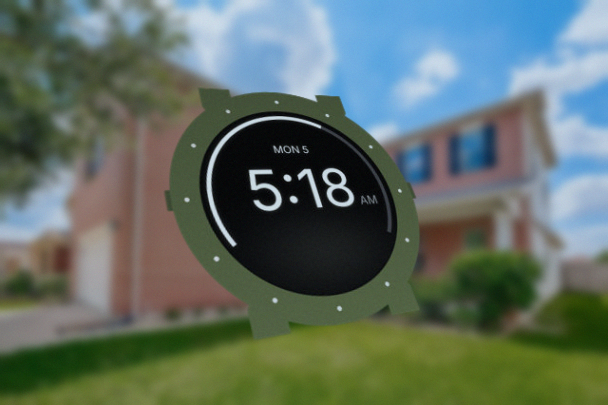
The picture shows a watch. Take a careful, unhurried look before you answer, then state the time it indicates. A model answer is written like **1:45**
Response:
**5:18**
